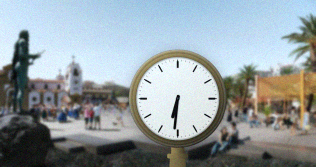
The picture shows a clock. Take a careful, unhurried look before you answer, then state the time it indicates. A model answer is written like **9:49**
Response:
**6:31**
